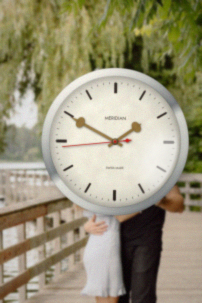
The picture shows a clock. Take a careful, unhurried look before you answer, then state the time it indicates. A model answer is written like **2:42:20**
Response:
**1:49:44**
